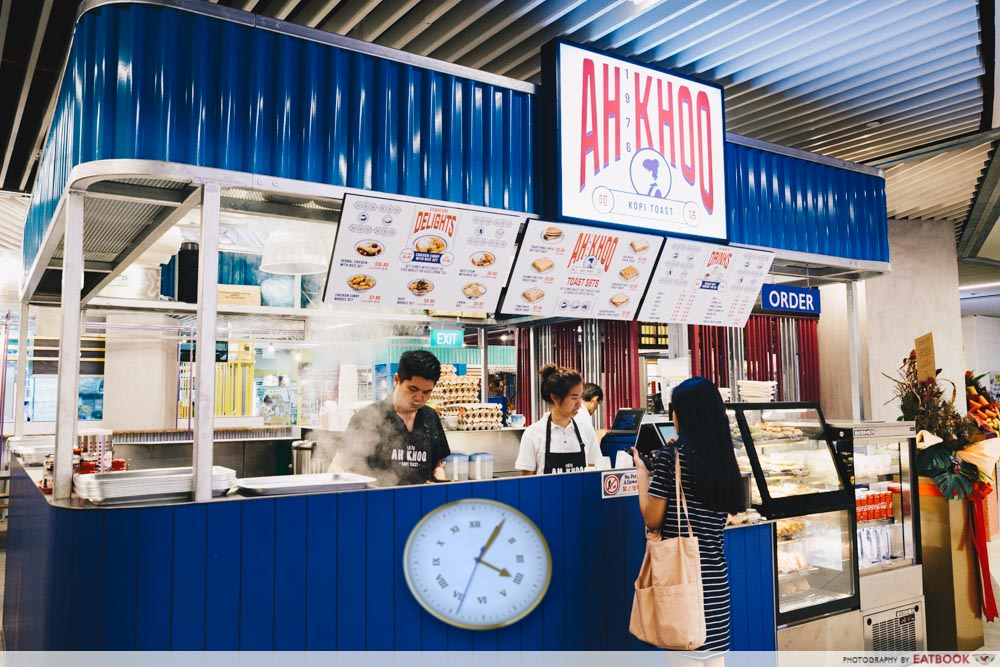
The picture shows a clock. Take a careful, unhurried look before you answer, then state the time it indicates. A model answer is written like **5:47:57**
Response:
**4:05:34**
